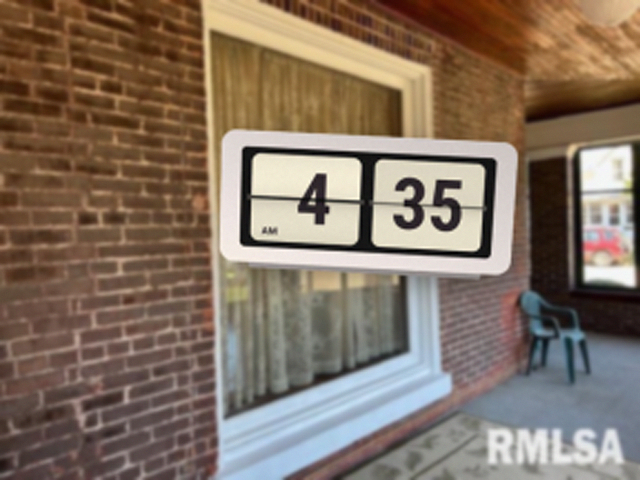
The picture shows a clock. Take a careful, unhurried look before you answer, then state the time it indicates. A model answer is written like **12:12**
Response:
**4:35**
